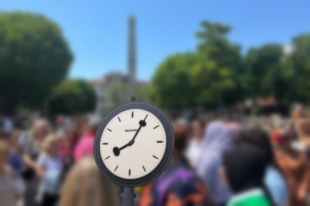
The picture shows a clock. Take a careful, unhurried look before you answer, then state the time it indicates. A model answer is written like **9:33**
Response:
**8:05**
